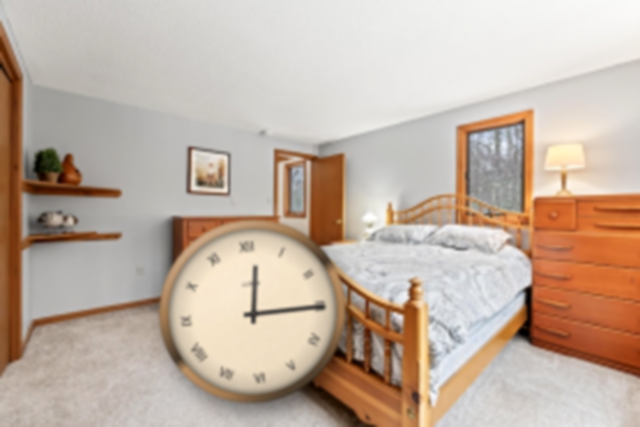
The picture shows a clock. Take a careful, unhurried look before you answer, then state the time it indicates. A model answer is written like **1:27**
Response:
**12:15**
